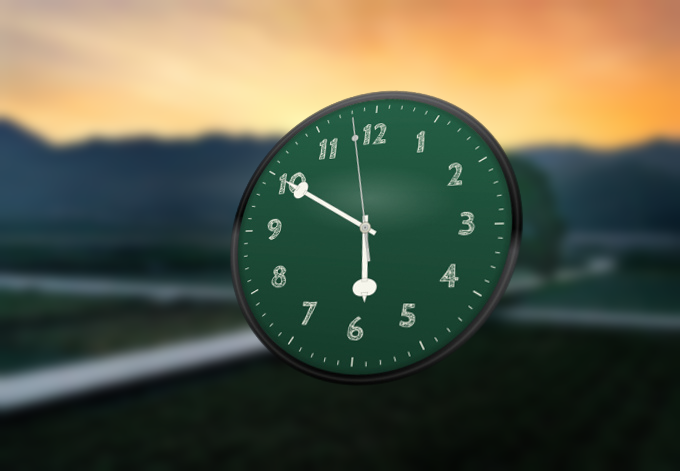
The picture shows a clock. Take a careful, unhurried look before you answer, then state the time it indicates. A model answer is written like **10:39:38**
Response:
**5:49:58**
